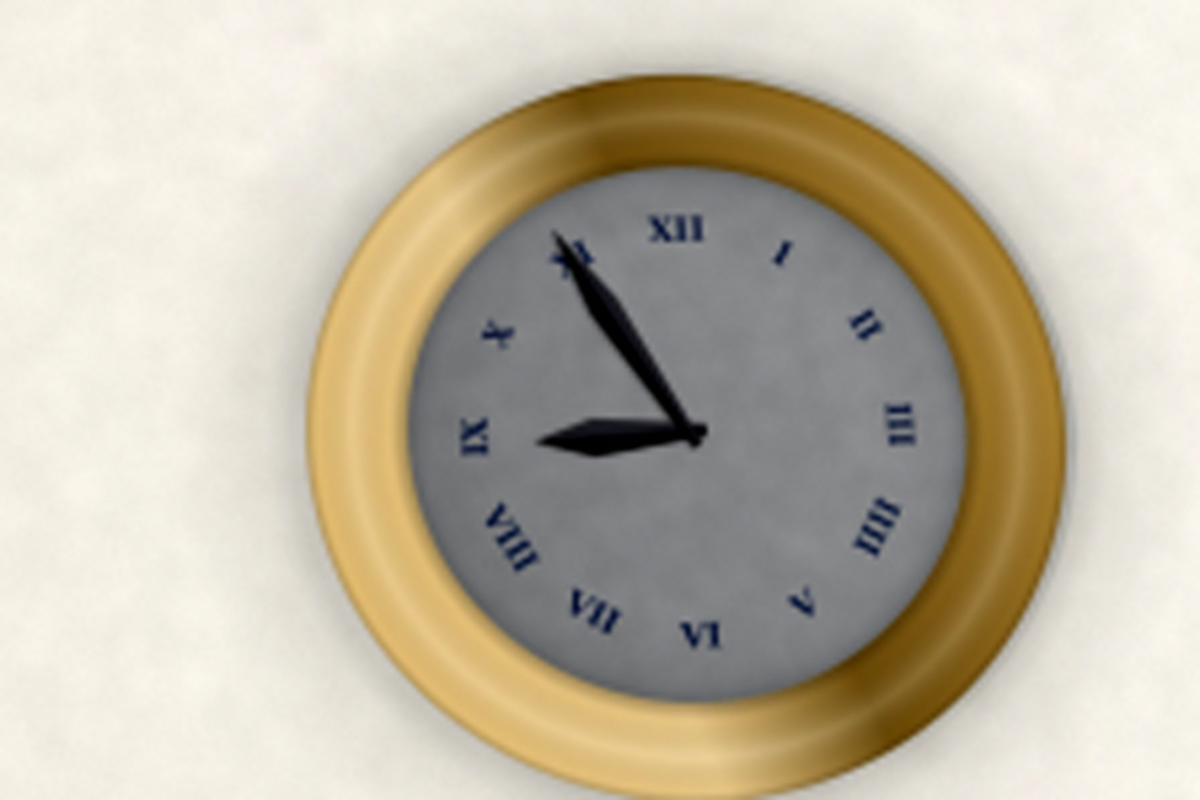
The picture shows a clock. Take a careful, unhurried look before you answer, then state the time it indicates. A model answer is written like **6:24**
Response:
**8:55**
